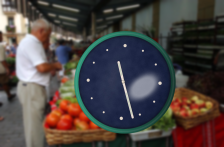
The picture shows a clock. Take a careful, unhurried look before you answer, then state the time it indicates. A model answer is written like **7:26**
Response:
**11:27**
